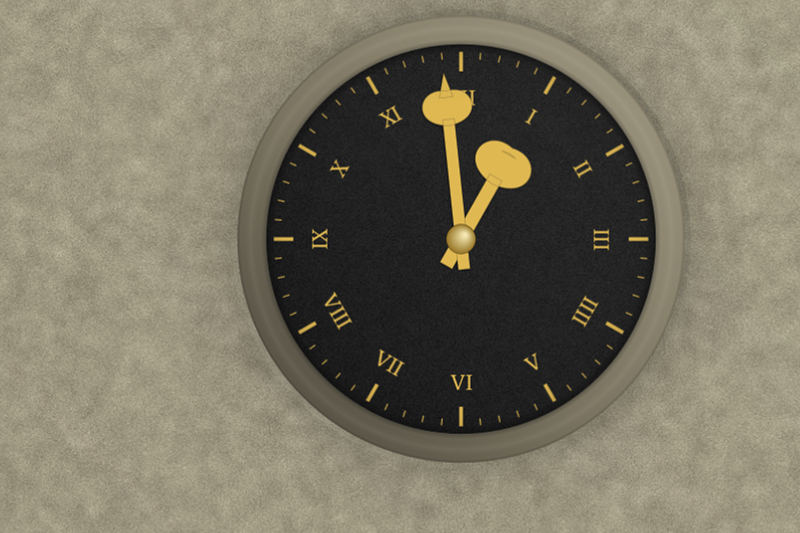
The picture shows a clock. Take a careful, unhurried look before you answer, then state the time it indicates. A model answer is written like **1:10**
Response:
**12:59**
